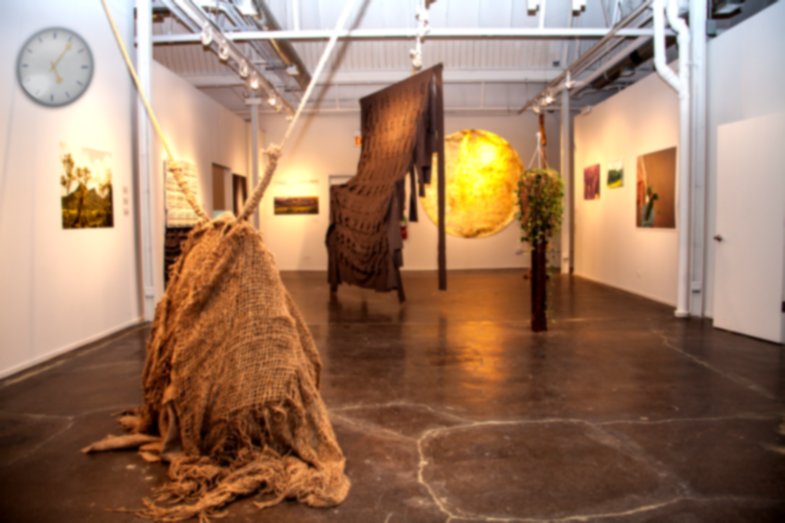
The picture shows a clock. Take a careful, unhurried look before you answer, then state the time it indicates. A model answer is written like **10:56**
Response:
**5:06**
